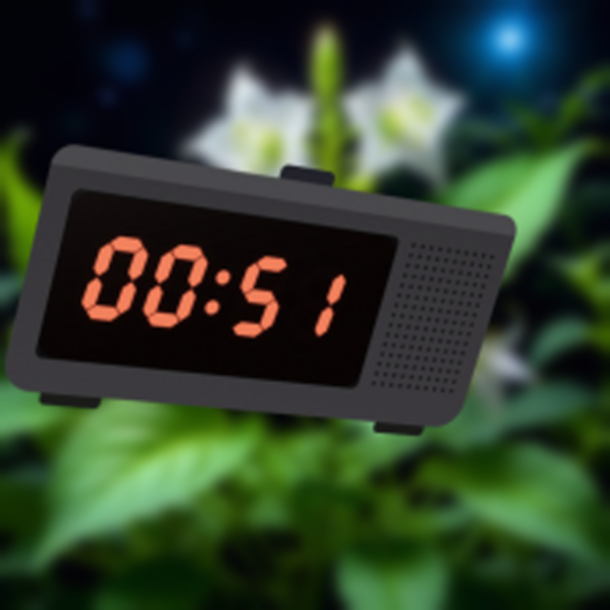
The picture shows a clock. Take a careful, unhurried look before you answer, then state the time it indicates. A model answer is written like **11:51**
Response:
**0:51**
